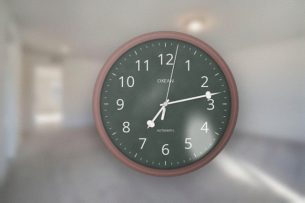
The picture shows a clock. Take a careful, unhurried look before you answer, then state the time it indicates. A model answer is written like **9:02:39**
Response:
**7:13:02**
